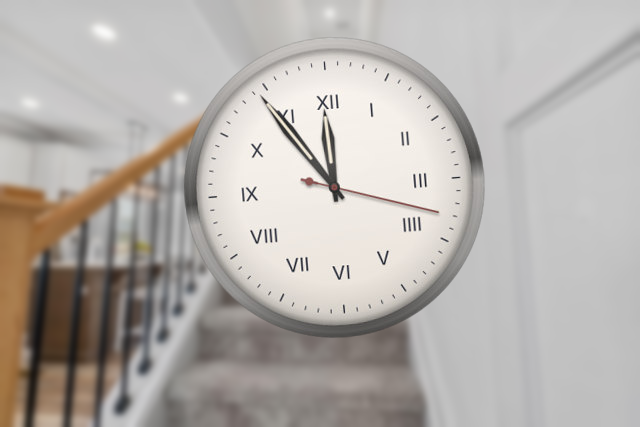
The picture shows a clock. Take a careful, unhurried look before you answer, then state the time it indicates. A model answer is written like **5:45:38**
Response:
**11:54:18**
